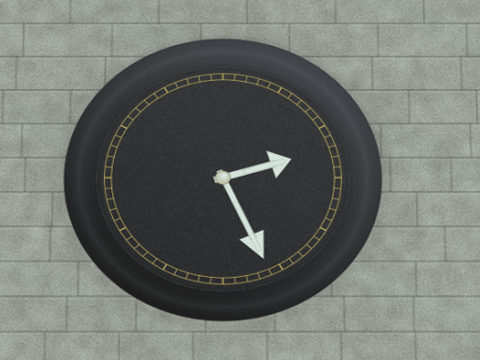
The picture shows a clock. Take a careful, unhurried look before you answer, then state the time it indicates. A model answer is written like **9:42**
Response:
**2:26**
